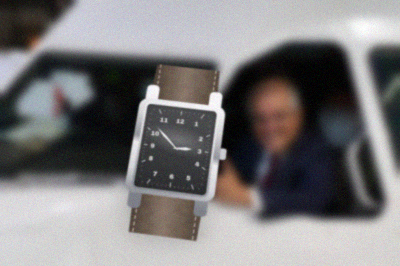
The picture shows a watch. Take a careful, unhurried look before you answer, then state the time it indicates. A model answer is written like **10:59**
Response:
**2:52**
